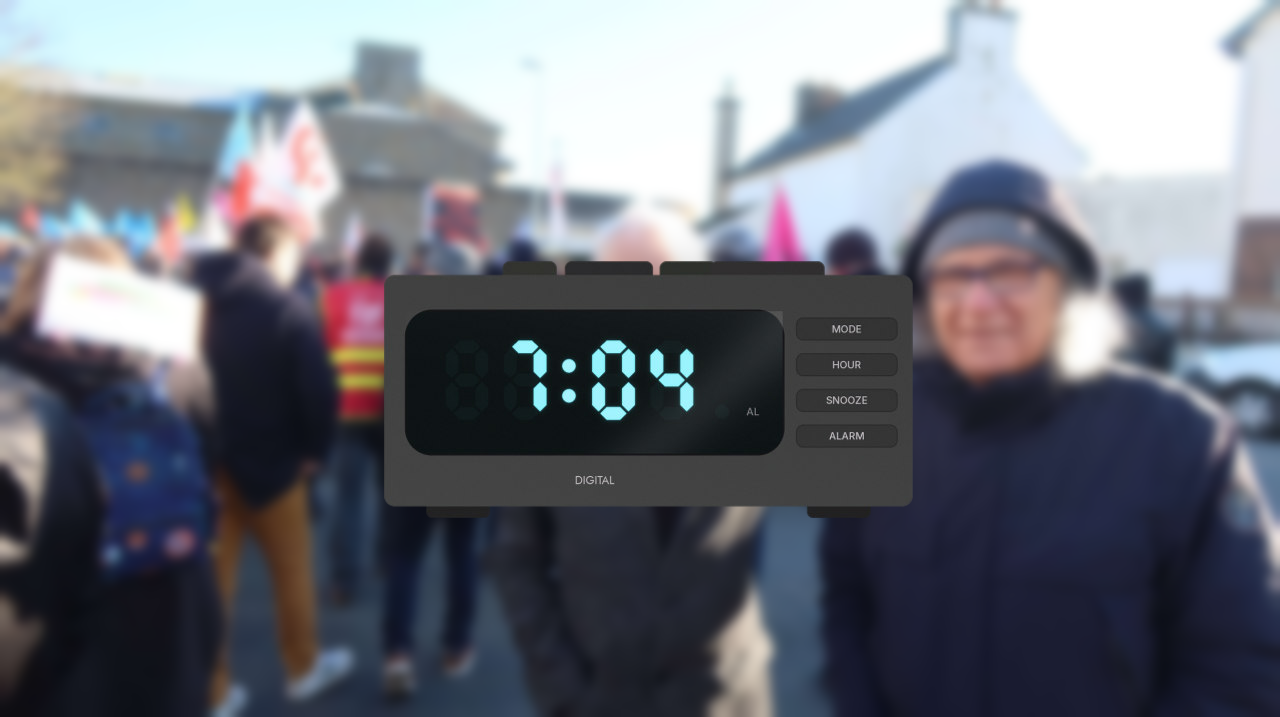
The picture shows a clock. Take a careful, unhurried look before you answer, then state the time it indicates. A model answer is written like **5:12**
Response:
**7:04**
